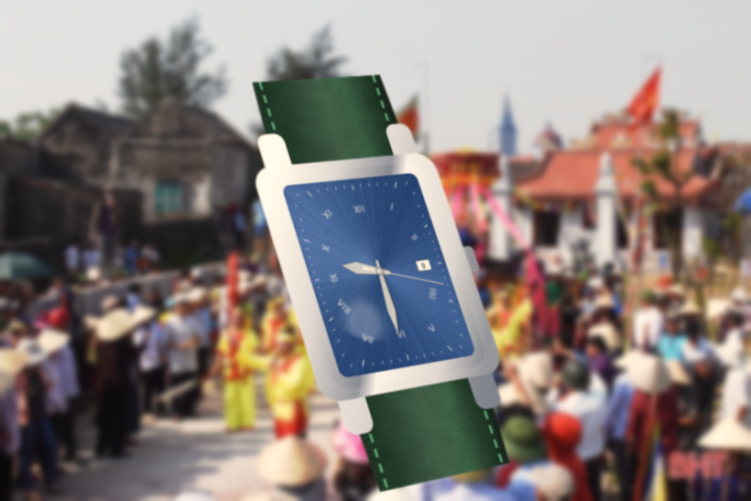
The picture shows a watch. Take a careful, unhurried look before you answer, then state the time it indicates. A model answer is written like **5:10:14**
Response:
**9:30:18**
